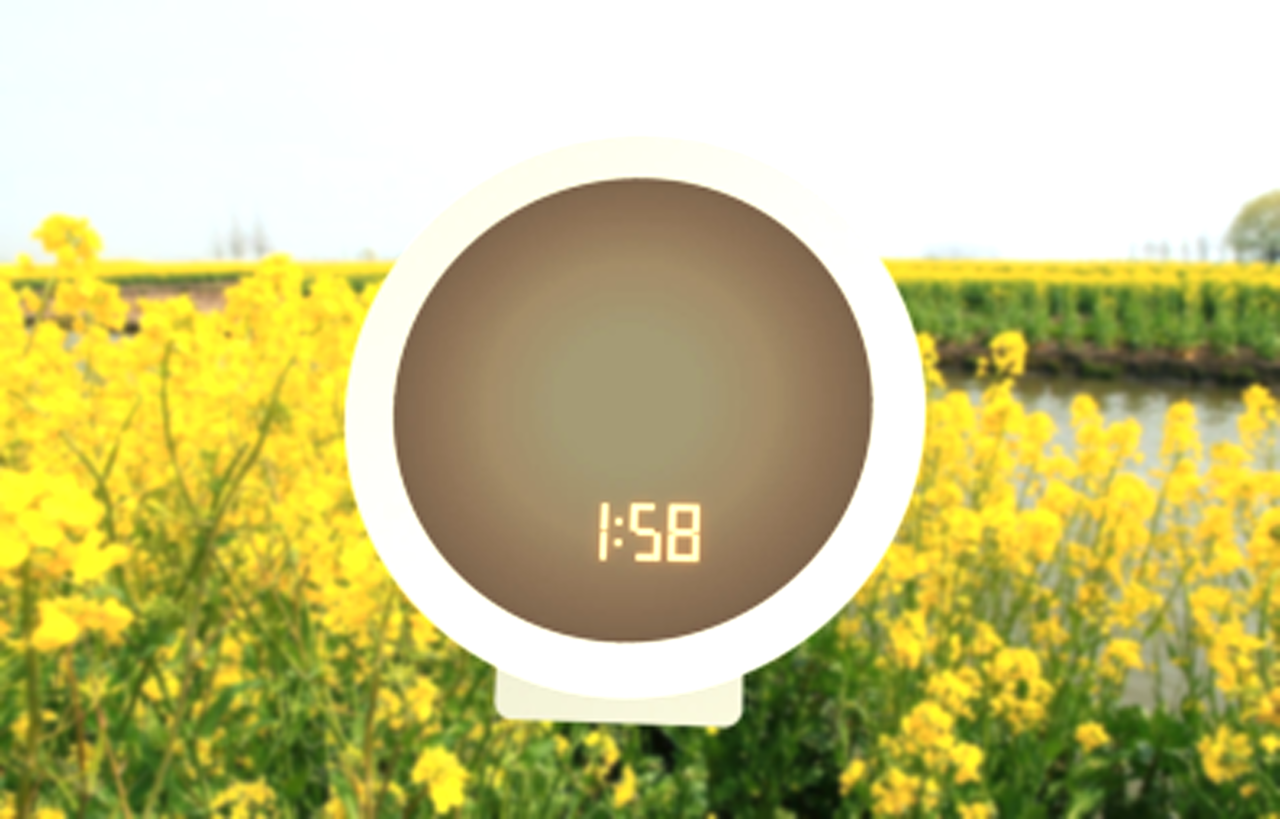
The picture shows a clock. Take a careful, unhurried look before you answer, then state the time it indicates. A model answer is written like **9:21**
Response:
**1:58**
